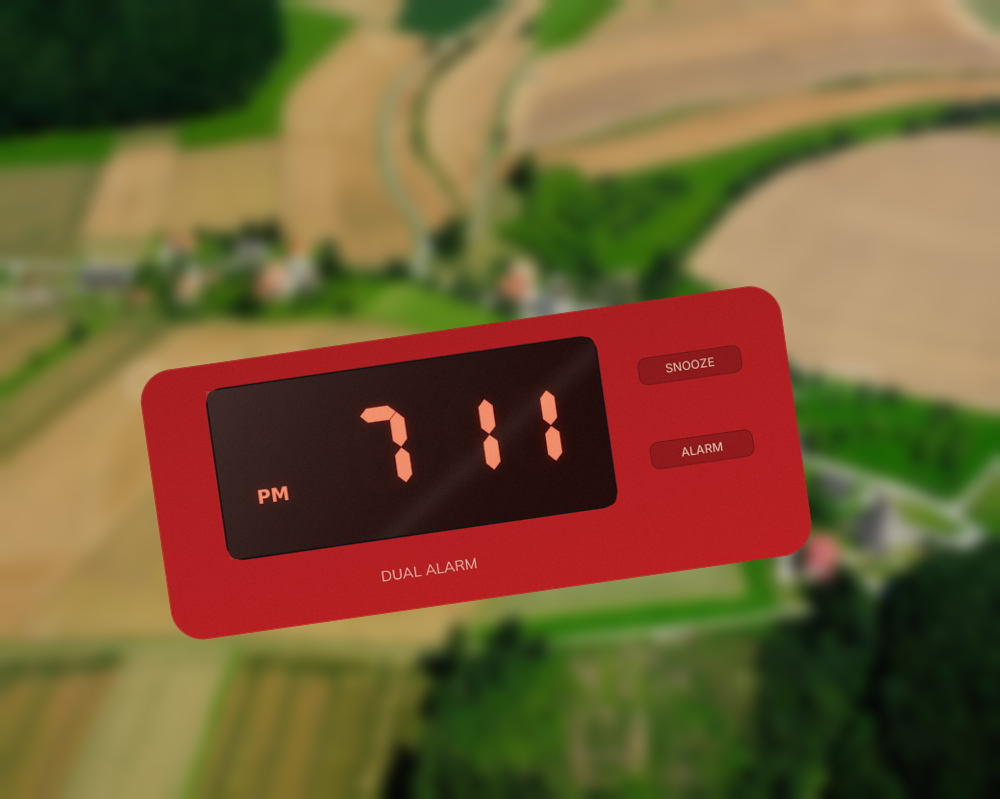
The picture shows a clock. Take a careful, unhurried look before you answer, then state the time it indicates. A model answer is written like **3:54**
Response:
**7:11**
